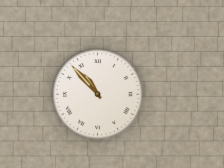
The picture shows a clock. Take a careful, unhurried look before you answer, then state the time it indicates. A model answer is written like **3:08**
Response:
**10:53**
